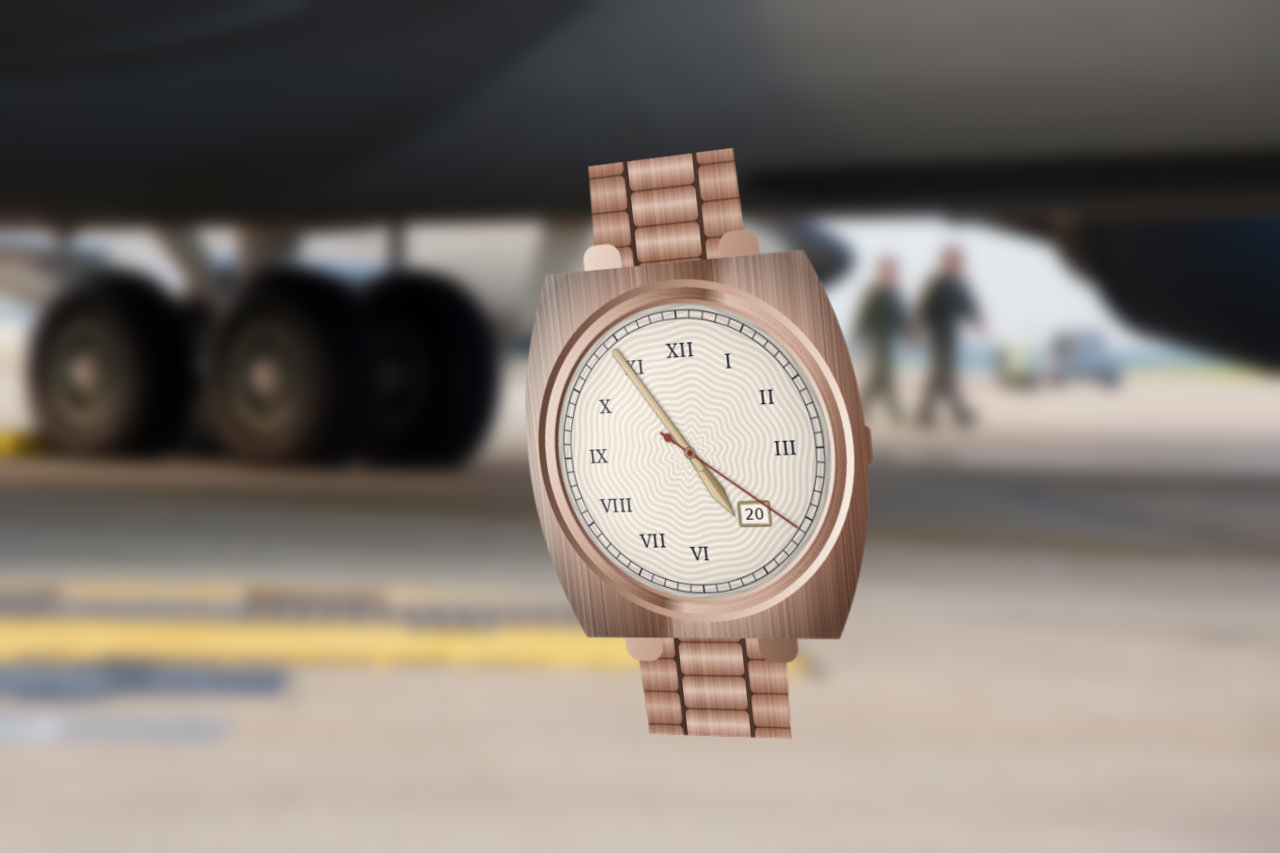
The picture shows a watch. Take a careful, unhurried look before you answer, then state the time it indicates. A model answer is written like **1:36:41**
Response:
**4:54:21**
